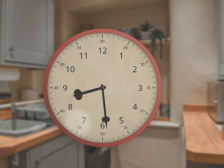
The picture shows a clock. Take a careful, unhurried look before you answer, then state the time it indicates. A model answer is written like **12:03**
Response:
**8:29**
